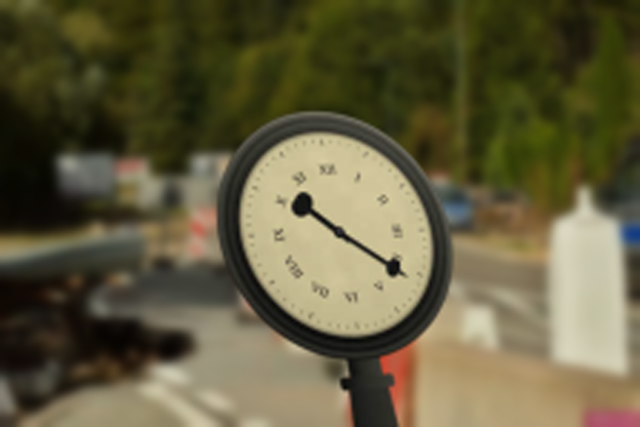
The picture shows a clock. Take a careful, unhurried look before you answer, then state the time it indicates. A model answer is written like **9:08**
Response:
**10:21**
